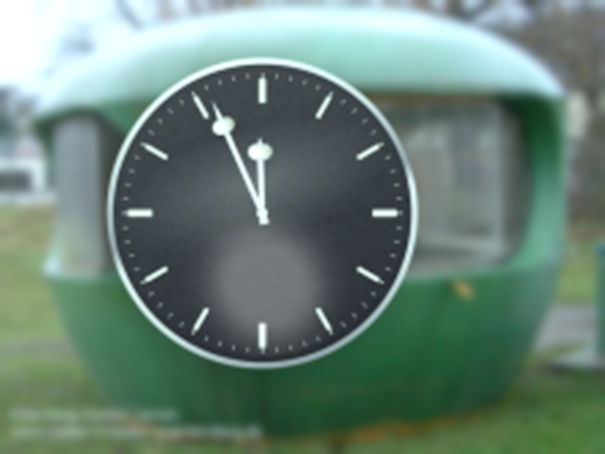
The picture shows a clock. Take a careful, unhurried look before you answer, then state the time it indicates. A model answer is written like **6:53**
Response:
**11:56**
